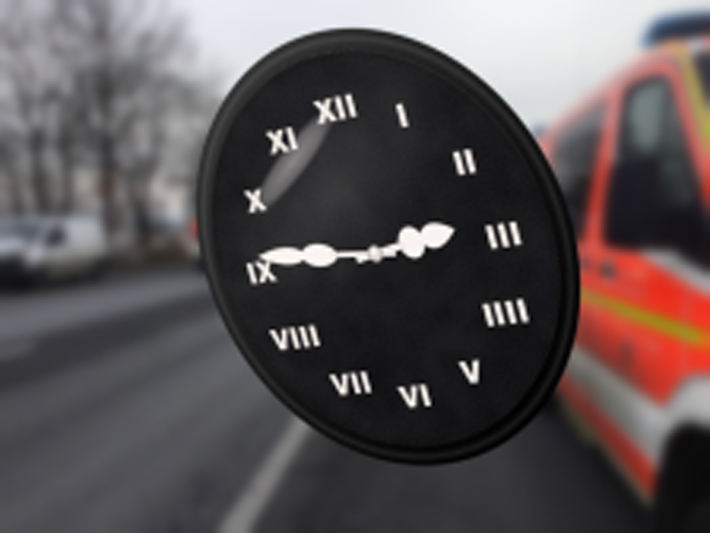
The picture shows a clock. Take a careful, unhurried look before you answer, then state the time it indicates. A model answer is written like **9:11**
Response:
**2:46**
